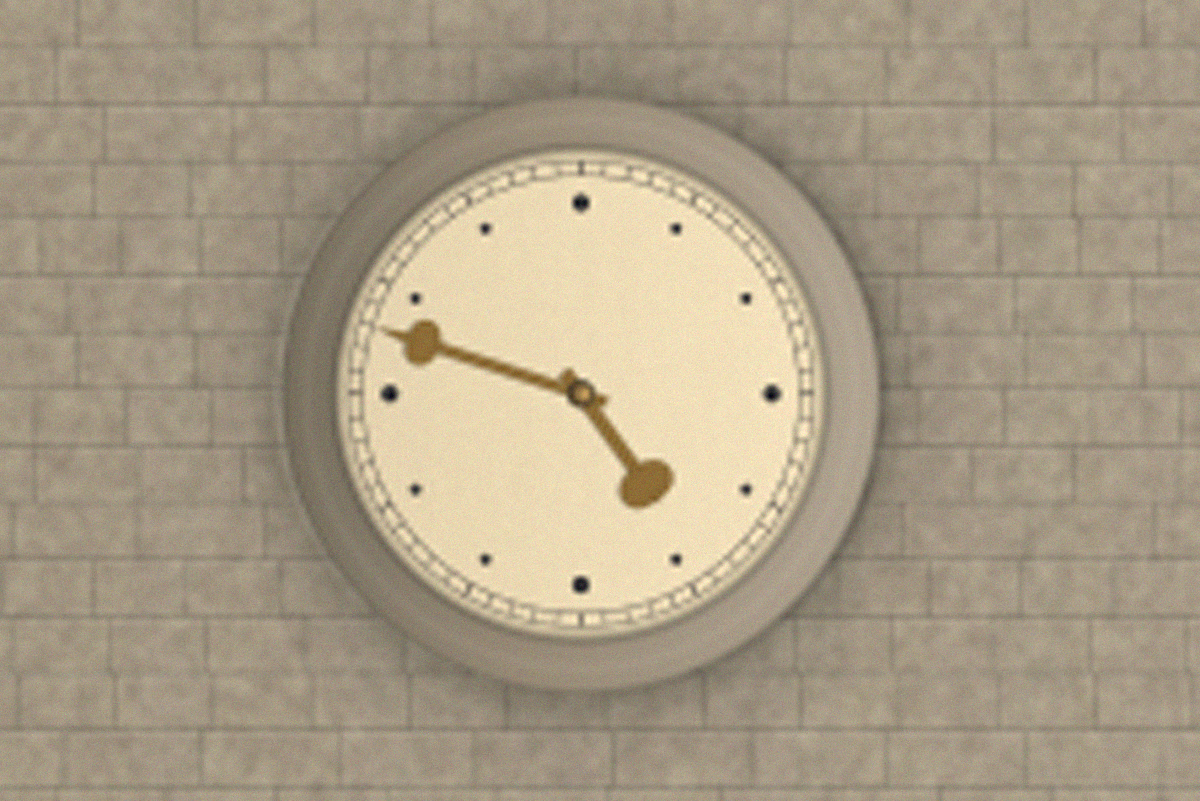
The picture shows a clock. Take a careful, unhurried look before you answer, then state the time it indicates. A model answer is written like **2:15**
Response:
**4:48**
